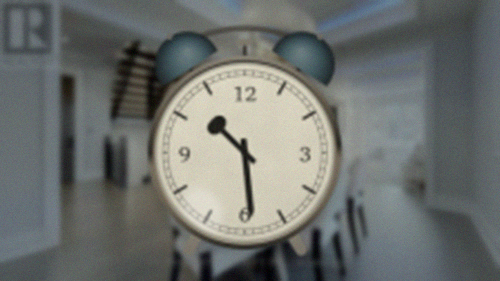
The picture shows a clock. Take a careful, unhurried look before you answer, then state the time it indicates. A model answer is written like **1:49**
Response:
**10:29**
